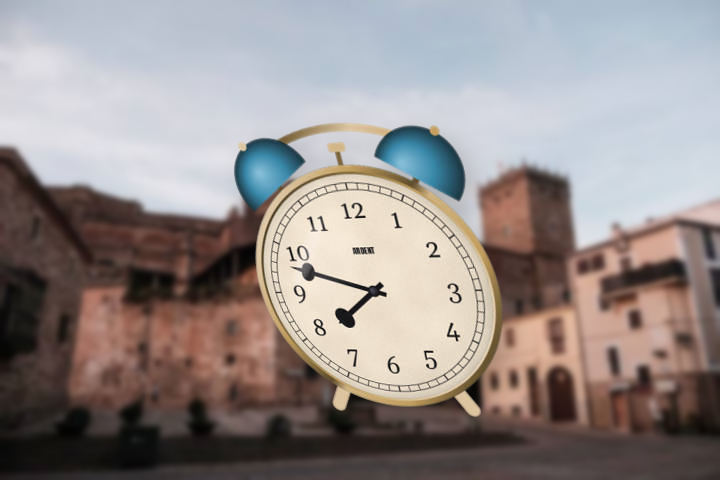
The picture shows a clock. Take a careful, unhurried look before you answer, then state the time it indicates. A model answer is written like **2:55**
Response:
**7:48**
